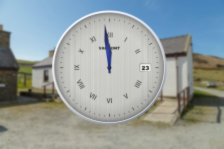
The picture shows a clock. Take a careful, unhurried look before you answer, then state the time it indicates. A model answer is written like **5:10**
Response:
**11:59**
